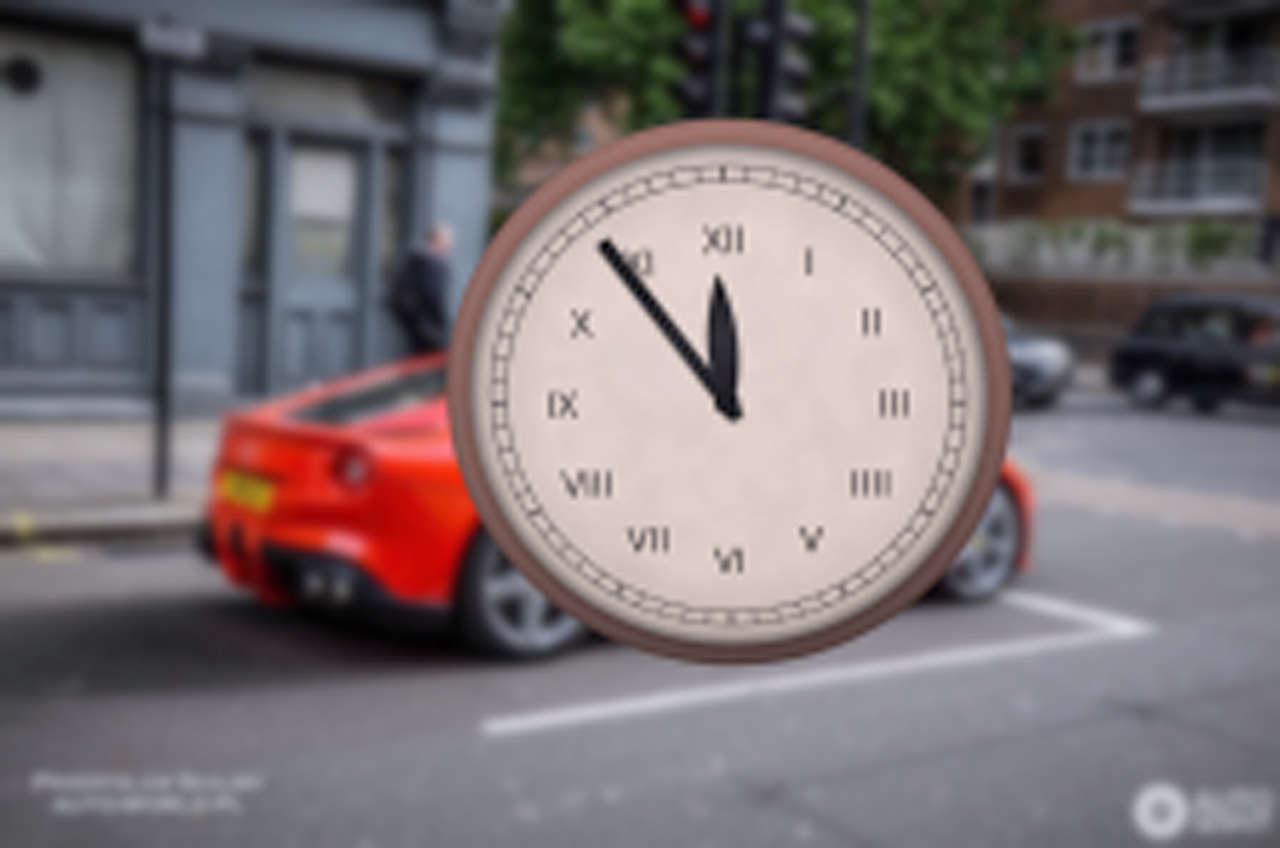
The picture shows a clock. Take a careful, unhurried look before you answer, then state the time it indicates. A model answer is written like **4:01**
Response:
**11:54**
